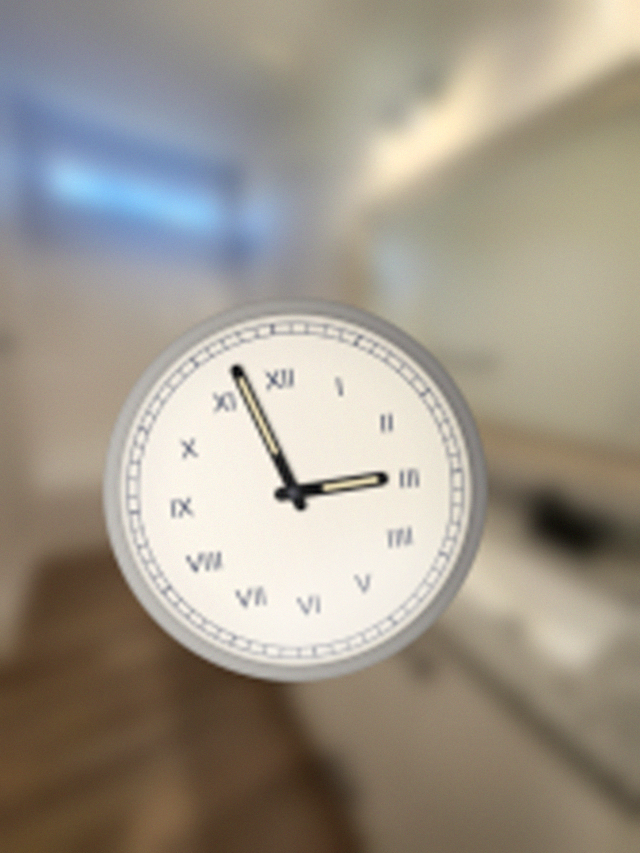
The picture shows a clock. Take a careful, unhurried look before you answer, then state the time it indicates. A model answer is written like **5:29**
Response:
**2:57**
